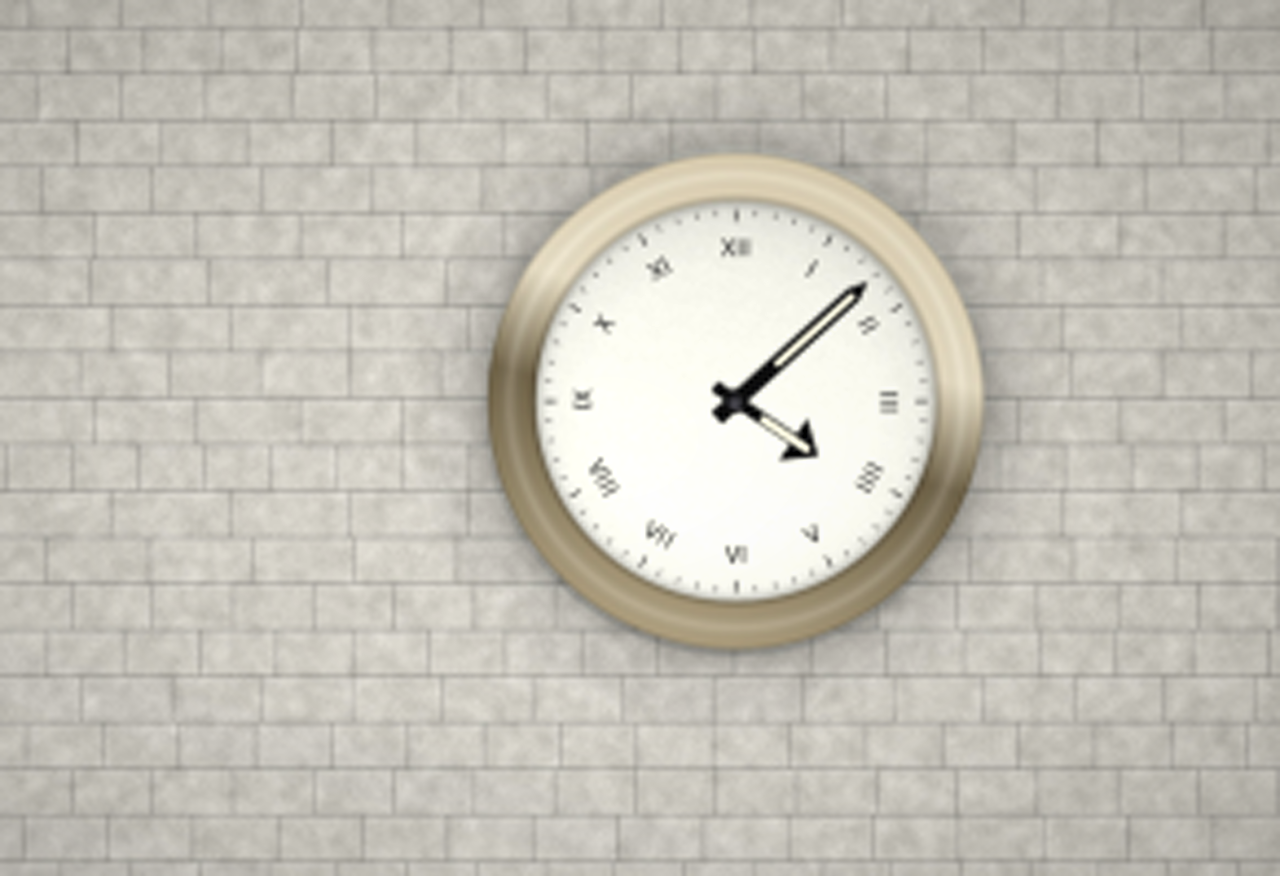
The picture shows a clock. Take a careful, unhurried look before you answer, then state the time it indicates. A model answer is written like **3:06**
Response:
**4:08**
